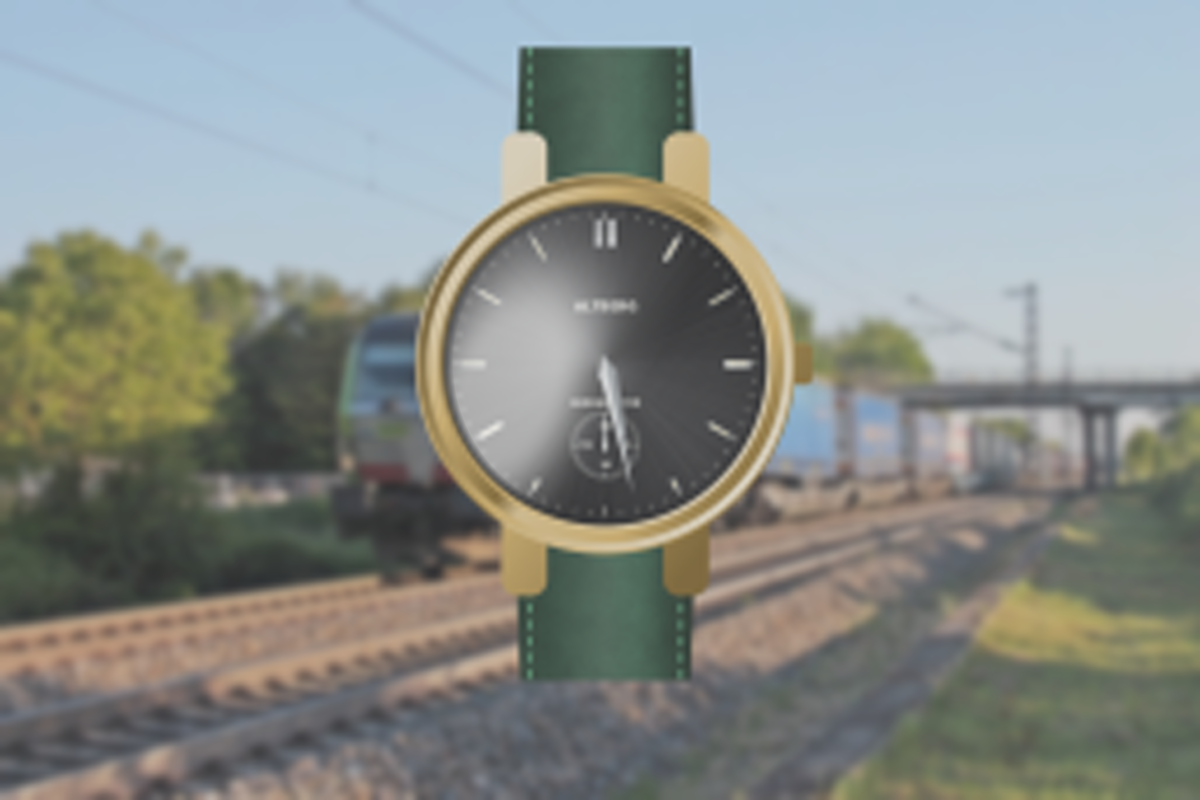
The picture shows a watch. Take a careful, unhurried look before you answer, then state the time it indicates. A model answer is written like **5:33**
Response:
**5:28**
